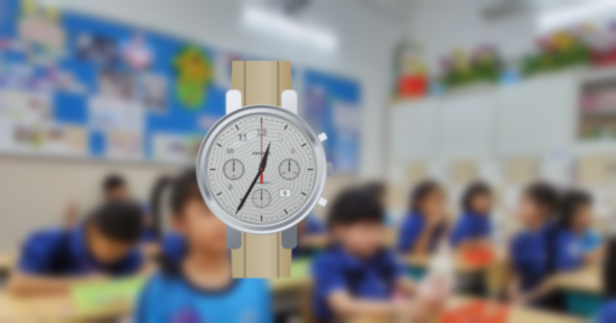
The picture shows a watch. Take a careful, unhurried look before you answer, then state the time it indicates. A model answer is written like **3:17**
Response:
**12:35**
